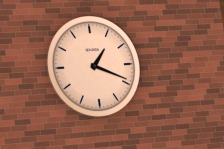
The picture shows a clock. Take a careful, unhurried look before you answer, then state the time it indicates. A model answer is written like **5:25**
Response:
**1:19**
